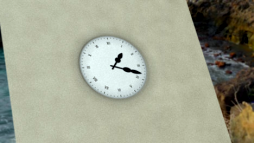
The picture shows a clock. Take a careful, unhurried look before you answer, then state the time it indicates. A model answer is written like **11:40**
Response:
**1:18**
